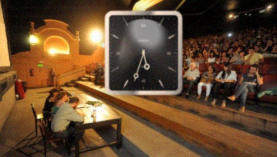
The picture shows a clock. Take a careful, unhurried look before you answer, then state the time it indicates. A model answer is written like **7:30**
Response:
**5:33**
